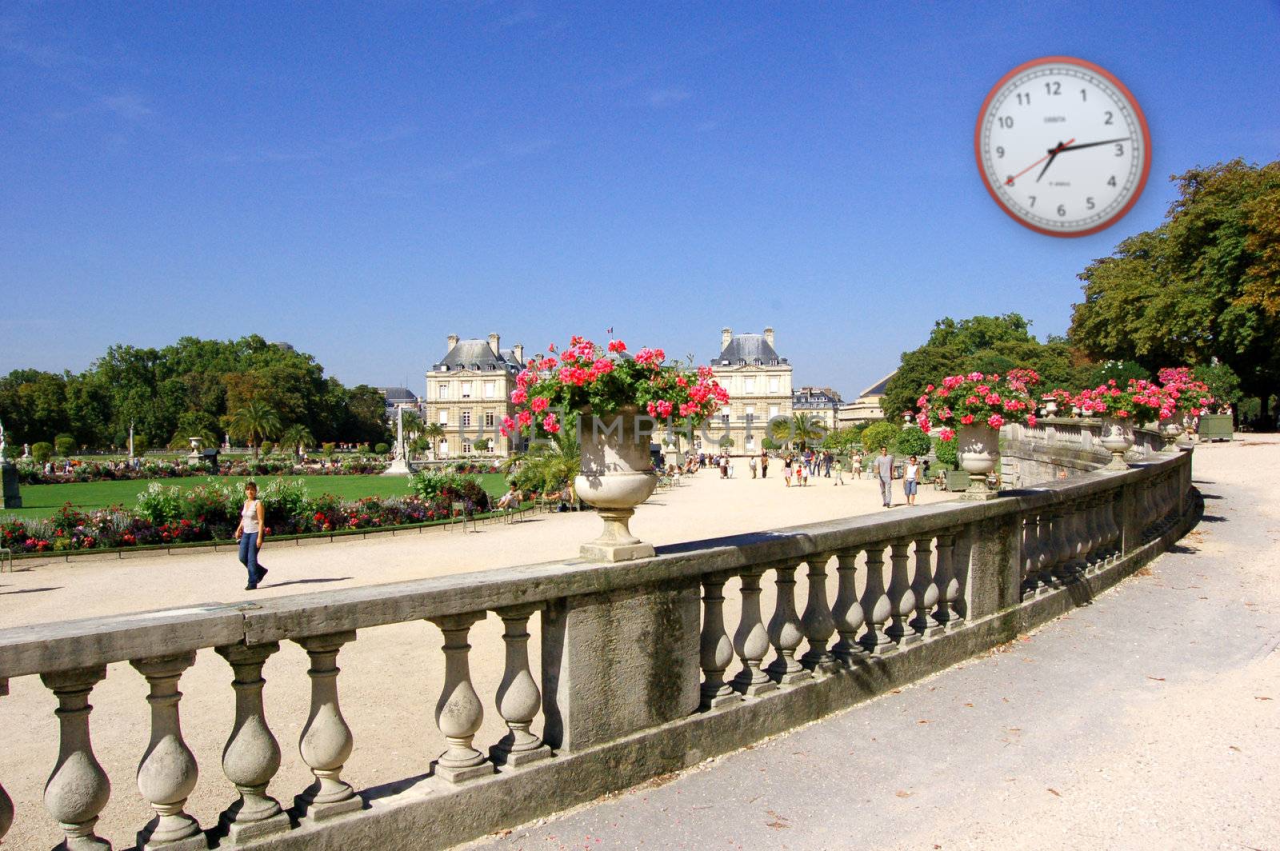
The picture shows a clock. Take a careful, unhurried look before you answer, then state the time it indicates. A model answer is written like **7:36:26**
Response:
**7:13:40**
